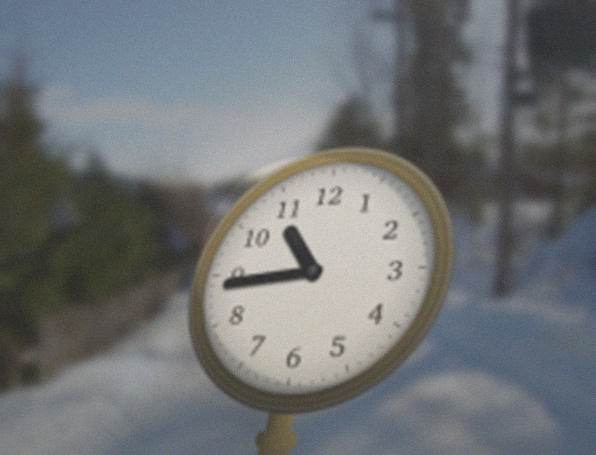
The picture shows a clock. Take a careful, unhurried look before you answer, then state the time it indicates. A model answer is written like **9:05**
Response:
**10:44**
